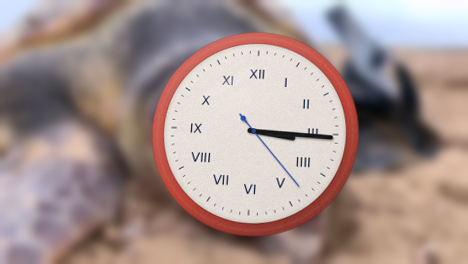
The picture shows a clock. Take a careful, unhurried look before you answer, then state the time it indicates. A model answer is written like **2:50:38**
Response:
**3:15:23**
